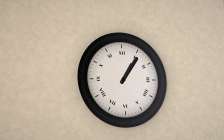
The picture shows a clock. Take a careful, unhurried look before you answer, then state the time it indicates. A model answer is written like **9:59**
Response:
**1:06**
